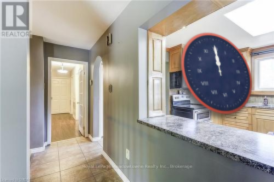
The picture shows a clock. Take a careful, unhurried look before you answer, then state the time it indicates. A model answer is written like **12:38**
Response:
**12:00**
